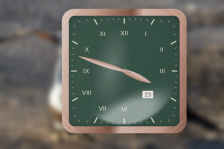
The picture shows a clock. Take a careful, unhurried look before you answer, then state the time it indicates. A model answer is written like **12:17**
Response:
**3:48**
